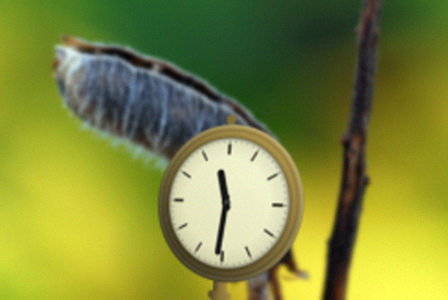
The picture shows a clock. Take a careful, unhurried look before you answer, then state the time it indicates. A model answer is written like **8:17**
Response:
**11:31**
